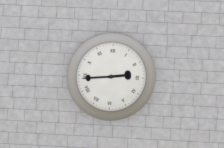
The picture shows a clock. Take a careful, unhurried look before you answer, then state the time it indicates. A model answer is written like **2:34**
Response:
**2:44**
